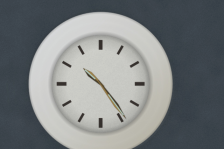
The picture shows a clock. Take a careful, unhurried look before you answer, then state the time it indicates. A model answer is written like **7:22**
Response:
**10:24**
